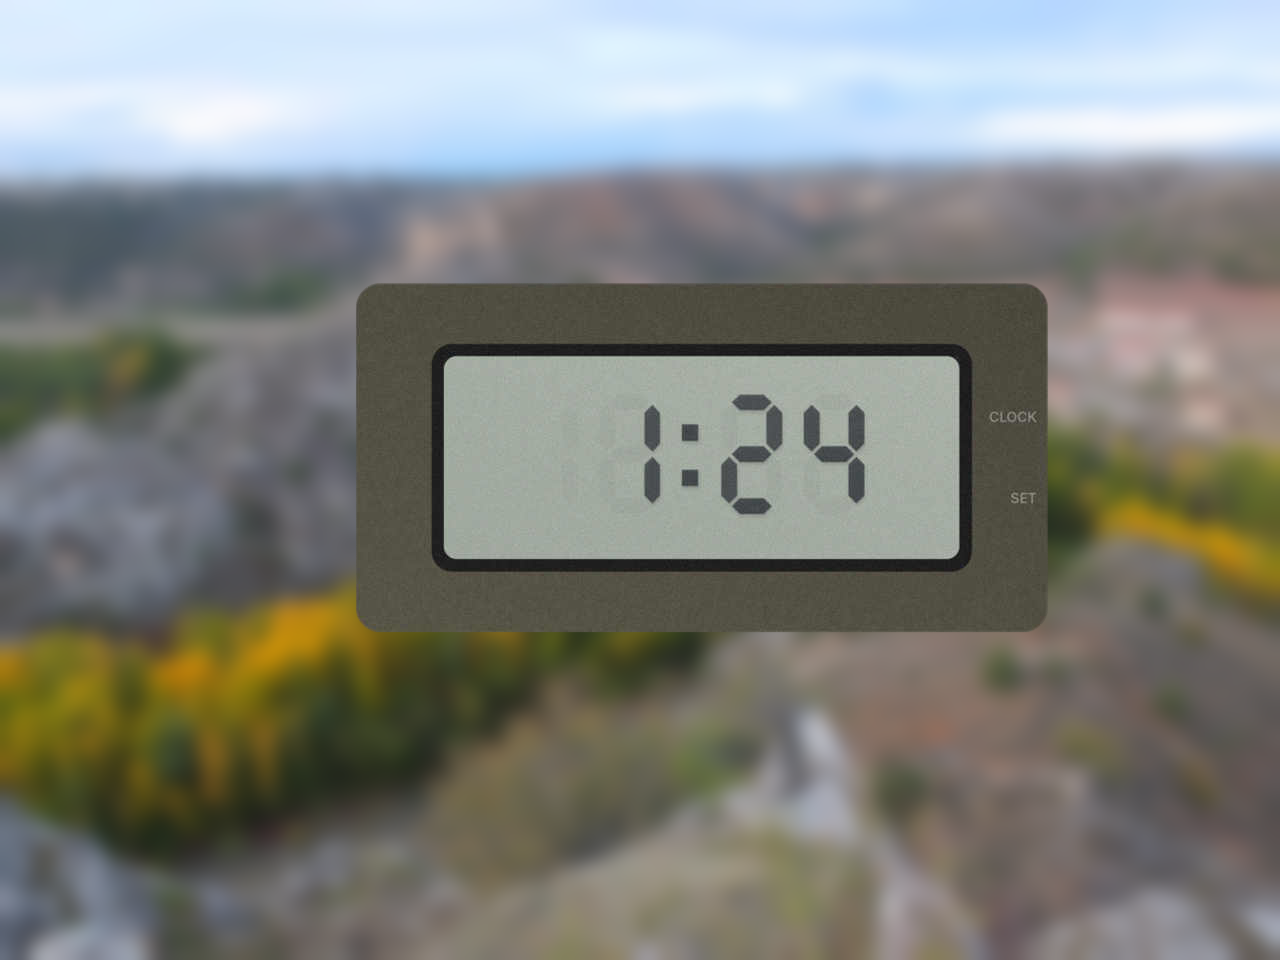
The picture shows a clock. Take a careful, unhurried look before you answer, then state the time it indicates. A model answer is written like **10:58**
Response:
**1:24**
